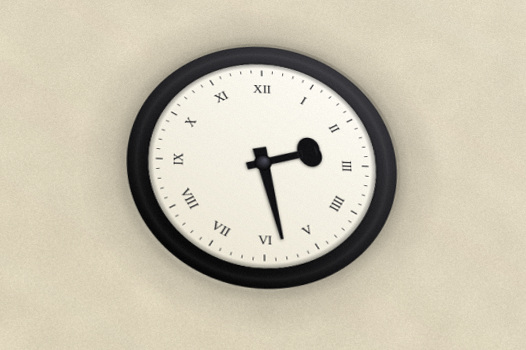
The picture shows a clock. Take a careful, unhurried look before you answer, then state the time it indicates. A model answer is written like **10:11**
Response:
**2:28**
